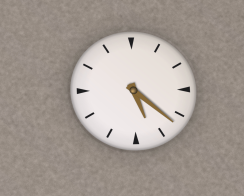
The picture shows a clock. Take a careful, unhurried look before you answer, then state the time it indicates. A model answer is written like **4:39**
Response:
**5:22**
